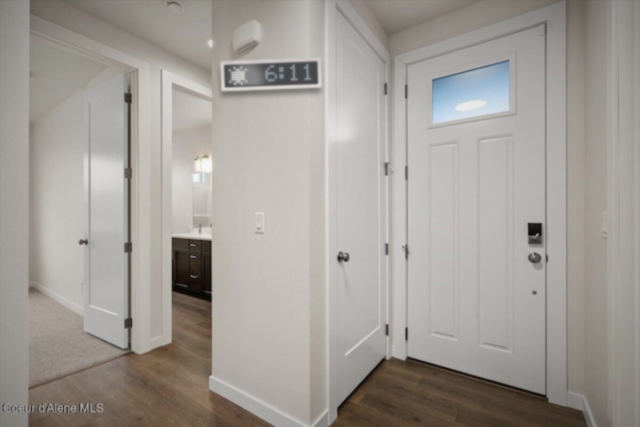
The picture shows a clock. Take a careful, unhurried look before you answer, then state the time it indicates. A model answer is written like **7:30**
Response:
**6:11**
